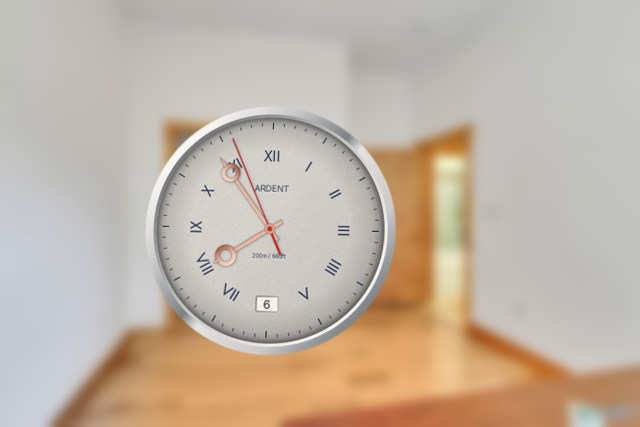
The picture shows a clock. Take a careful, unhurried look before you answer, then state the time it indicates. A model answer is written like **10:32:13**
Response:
**7:53:56**
